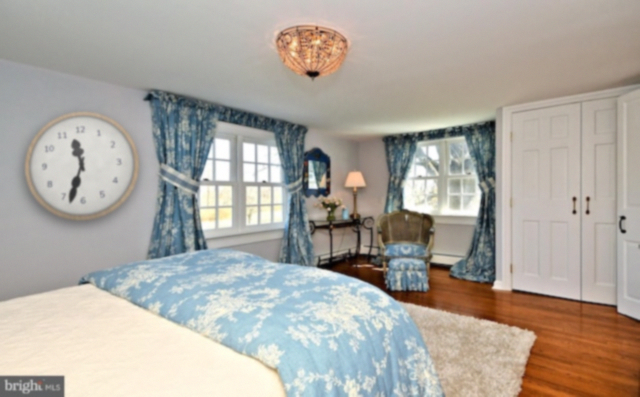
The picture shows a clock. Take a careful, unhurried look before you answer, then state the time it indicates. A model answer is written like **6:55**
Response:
**11:33**
